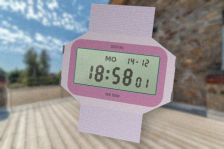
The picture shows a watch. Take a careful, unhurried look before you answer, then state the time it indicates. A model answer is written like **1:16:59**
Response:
**18:58:01**
